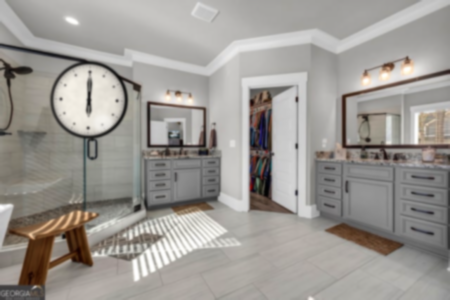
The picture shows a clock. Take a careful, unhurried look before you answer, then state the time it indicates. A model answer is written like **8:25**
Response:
**6:00**
